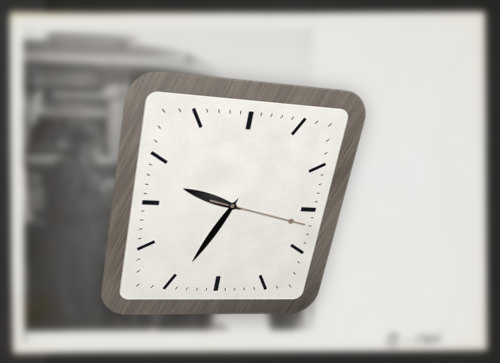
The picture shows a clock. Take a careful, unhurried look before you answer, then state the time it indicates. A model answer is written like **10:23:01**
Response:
**9:34:17**
